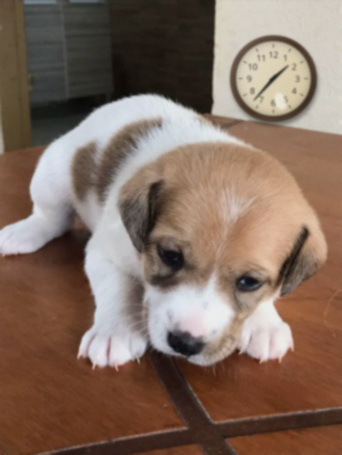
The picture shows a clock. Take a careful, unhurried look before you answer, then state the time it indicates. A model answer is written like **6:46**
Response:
**1:37**
